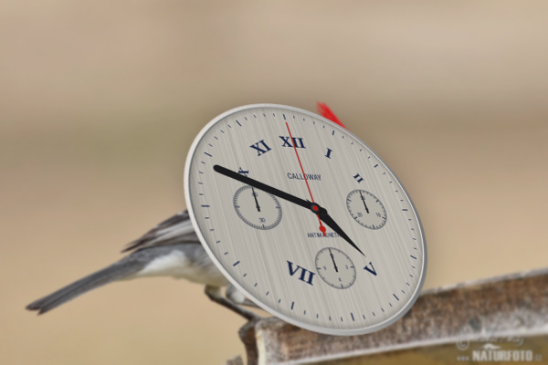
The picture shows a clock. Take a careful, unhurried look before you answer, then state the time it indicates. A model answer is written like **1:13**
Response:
**4:49**
